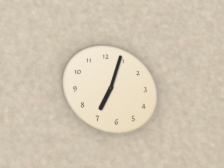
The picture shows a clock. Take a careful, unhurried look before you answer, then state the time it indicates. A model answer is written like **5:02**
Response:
**7:04**
